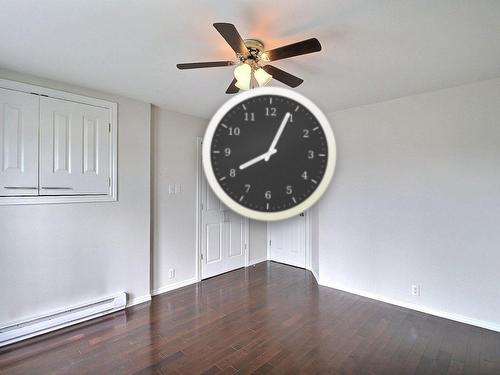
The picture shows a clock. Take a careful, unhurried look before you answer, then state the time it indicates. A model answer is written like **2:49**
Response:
**8:04**
